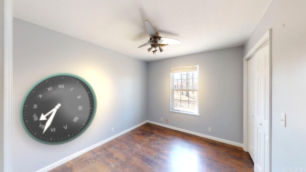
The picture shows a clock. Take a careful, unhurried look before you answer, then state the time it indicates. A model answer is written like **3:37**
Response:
**7:33**
